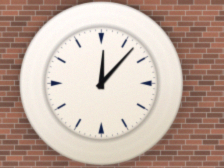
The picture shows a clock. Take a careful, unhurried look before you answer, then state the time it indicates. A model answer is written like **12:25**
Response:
**12:07**
